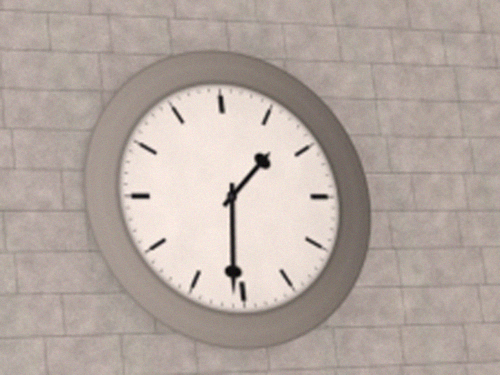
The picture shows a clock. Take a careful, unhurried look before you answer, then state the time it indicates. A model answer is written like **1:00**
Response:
**1:31**
